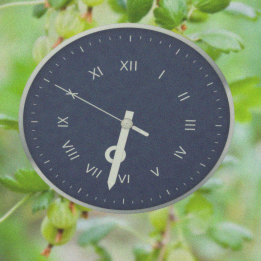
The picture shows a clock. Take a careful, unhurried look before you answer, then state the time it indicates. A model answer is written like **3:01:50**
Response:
**6:31:50**
